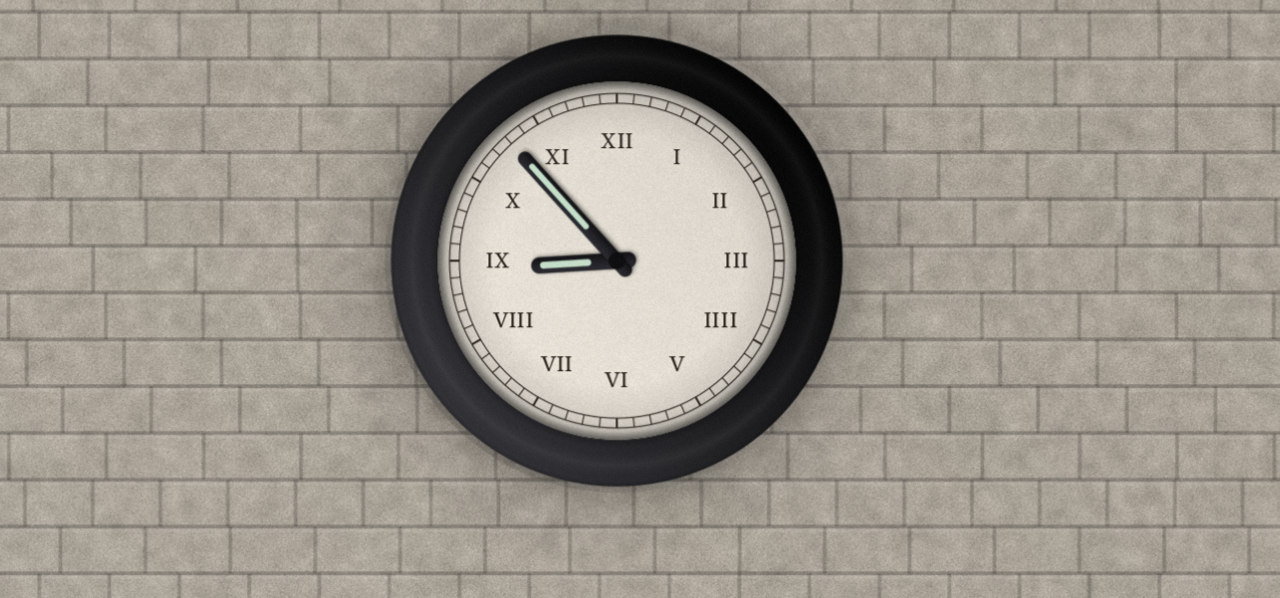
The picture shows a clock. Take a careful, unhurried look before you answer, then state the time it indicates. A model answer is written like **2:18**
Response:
**8:53**
